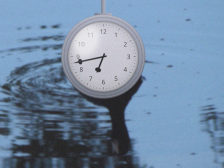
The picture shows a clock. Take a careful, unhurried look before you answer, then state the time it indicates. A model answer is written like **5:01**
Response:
**6:43**
